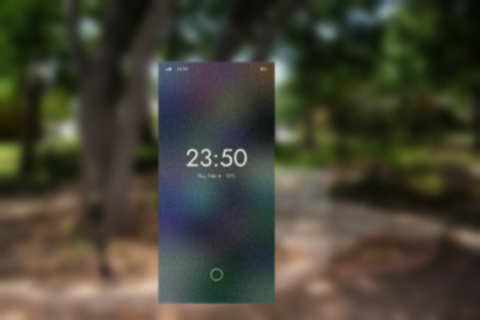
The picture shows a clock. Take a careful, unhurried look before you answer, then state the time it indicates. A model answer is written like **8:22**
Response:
**23:50**
